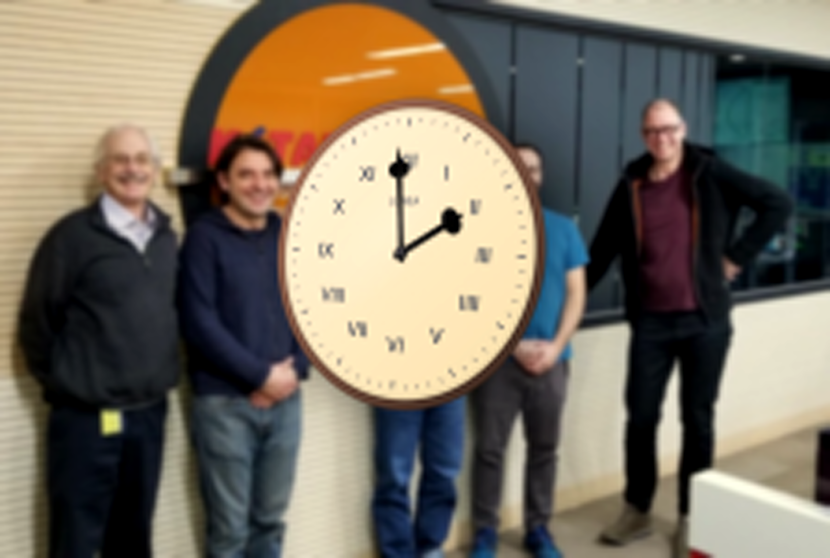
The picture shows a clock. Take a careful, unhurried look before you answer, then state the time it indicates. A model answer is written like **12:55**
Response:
**1:59**
